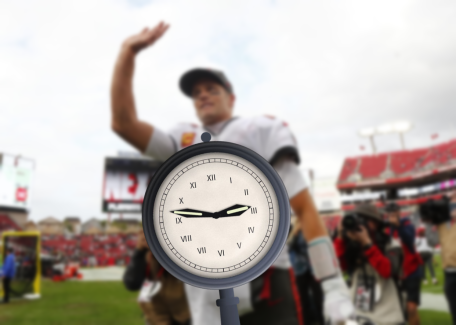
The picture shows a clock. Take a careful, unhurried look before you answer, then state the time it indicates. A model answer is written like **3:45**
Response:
**2:47**
